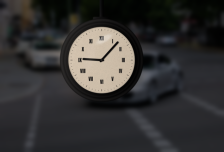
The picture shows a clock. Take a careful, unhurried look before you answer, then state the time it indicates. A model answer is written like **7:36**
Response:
**9:07**
